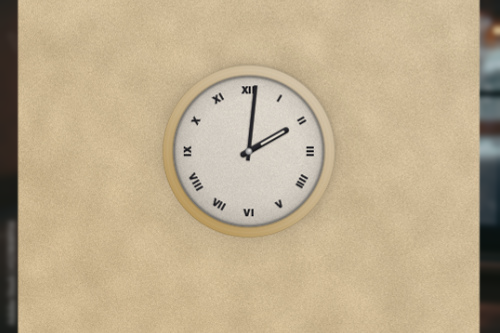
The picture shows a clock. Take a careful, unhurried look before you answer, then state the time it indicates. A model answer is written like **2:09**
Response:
**2:01**
